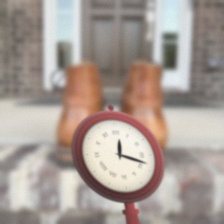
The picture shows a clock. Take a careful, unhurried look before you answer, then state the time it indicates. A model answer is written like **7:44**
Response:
**12:18**
